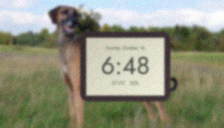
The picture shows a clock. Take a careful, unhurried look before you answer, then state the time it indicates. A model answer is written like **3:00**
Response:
**6:48**
